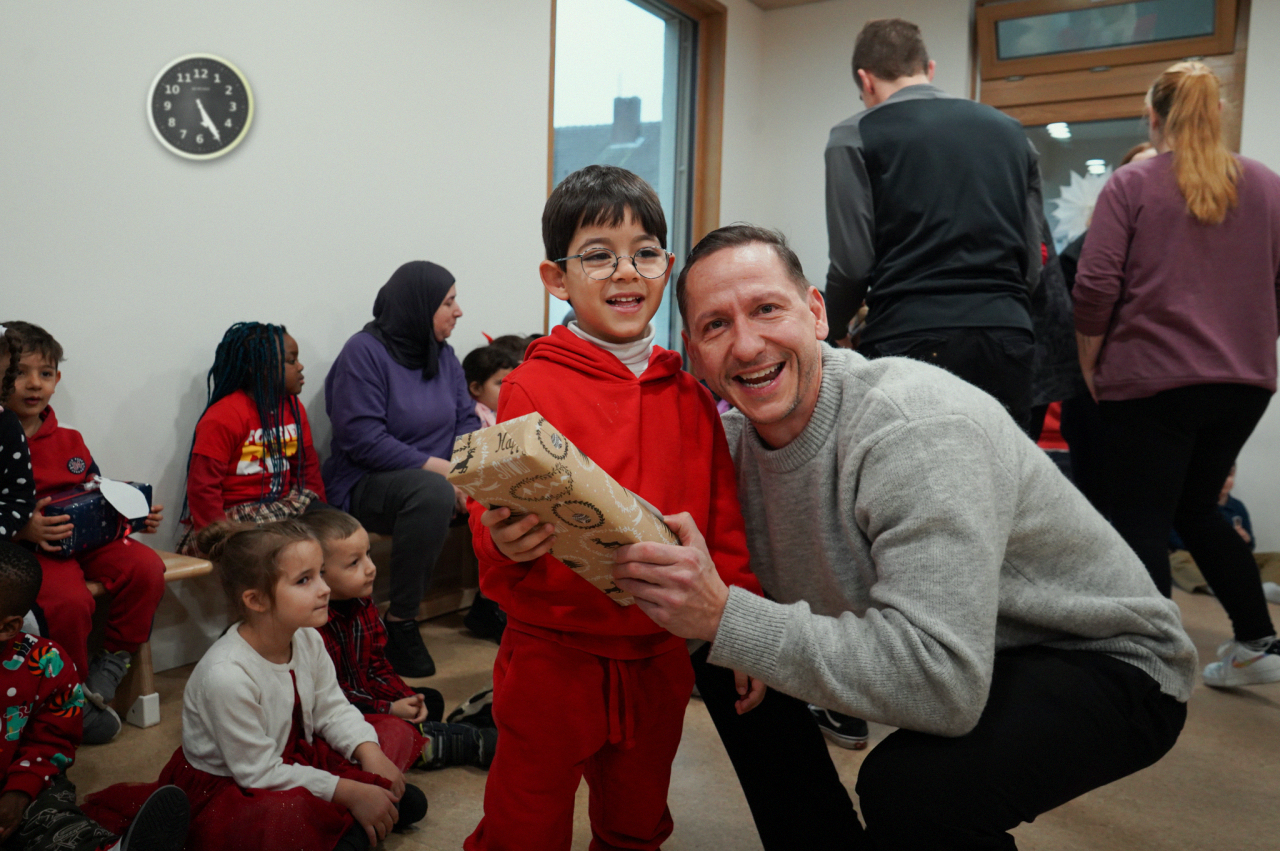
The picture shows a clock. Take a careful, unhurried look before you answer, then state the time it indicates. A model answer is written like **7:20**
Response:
**5:25**
